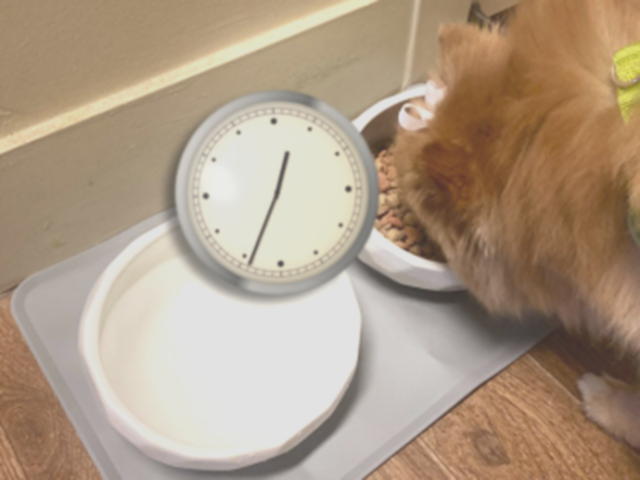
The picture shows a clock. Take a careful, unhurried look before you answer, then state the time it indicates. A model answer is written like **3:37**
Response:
**12:34**
